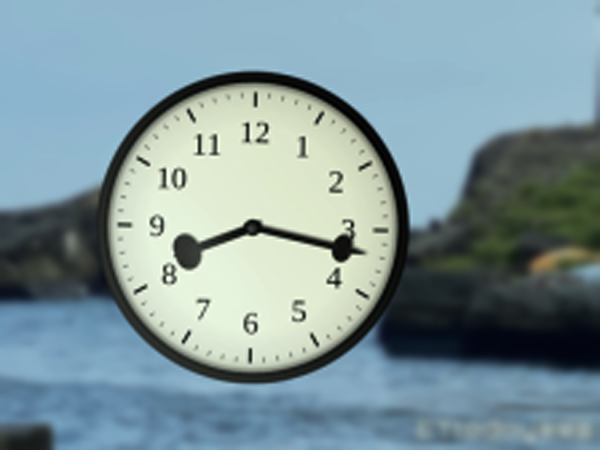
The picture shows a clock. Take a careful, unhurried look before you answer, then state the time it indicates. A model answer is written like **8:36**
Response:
**8:17**
